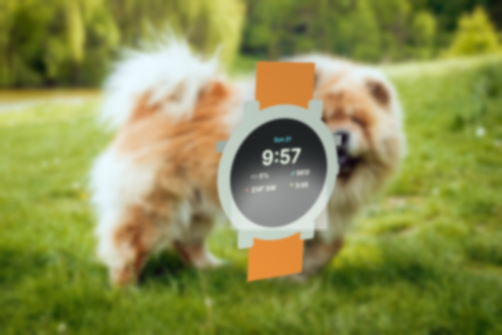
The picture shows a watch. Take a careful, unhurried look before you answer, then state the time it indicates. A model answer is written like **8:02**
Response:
**9:57**
